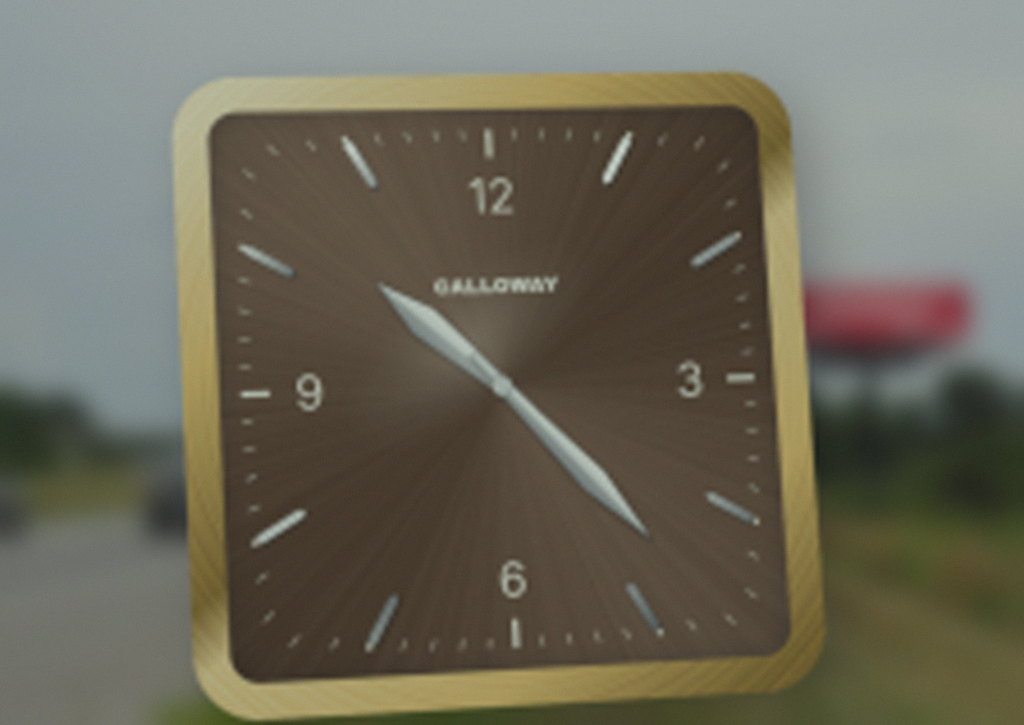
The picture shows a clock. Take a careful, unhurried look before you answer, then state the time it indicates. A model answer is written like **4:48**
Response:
**10:23**
